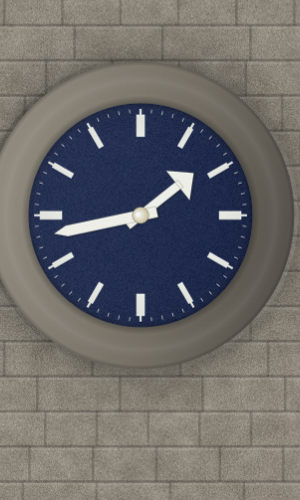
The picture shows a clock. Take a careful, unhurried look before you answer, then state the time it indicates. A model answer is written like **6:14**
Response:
**1:43**
